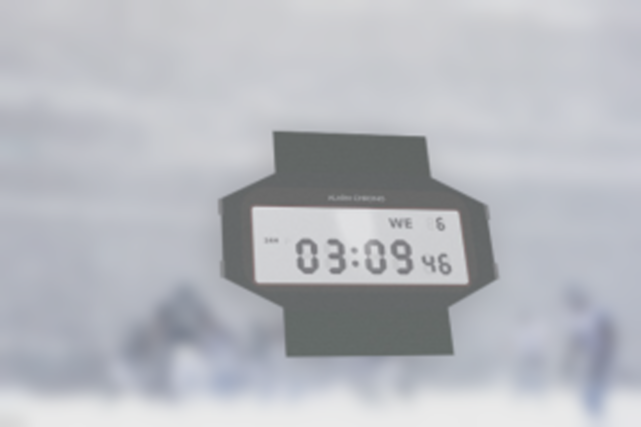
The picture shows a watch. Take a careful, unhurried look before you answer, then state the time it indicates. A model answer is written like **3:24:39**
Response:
**3:09:46**
